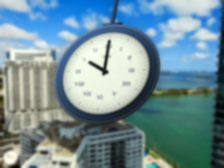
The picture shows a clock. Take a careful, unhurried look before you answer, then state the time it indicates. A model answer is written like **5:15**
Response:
**10:00**
